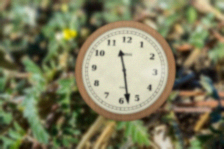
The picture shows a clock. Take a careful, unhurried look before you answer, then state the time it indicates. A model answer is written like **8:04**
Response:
**11:28**
